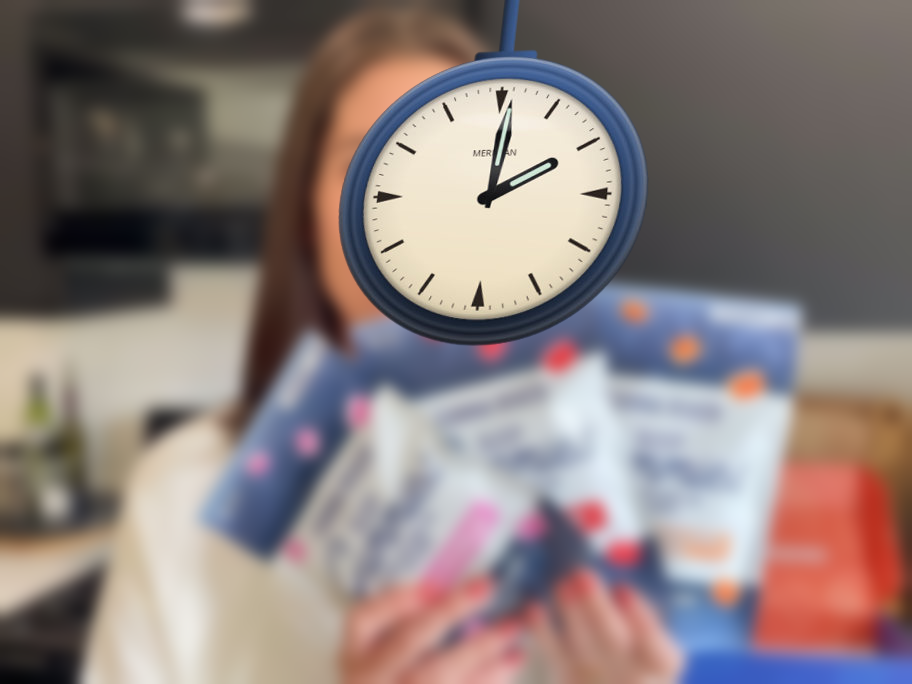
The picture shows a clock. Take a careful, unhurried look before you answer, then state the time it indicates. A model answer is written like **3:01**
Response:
**2:01**
